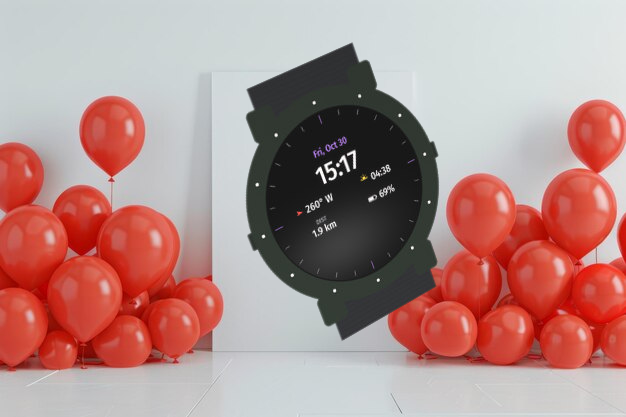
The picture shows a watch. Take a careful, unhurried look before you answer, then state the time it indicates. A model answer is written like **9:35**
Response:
**15:17**
